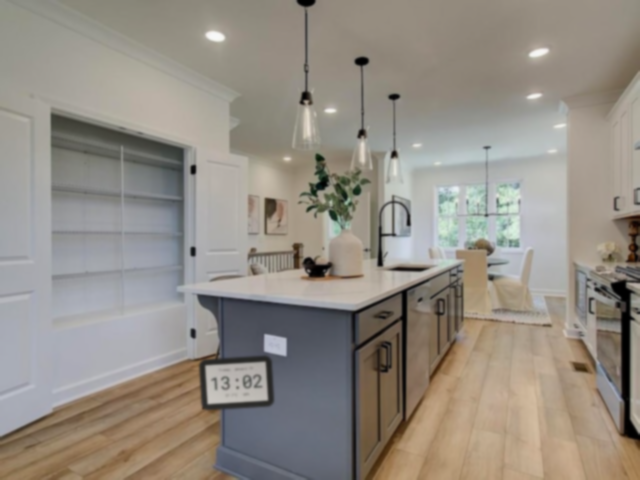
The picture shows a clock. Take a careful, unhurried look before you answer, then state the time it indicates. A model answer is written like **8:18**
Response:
**13:02**
